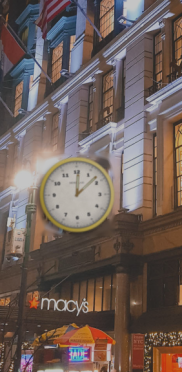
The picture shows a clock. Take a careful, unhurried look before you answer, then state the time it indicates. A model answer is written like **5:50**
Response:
**12:08**
